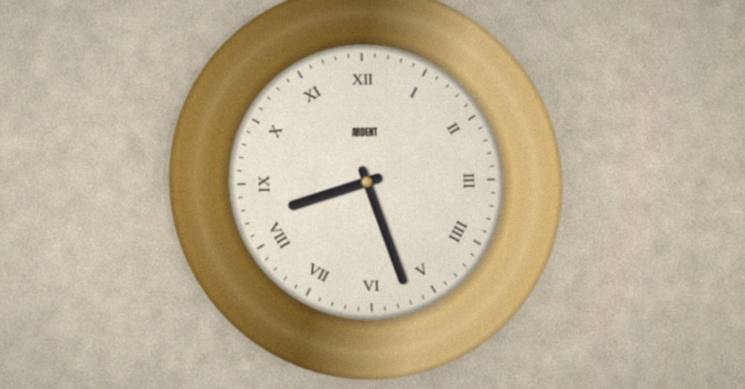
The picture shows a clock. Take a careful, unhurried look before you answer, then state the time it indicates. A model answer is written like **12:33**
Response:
**8:27**
